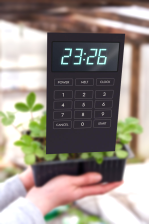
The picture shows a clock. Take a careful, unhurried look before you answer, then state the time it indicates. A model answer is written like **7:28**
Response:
**23:26**
